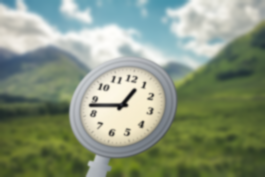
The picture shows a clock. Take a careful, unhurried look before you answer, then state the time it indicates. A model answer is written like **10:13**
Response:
**12:43**
